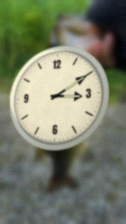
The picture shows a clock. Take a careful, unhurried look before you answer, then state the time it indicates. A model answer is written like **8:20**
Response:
**3:10**
